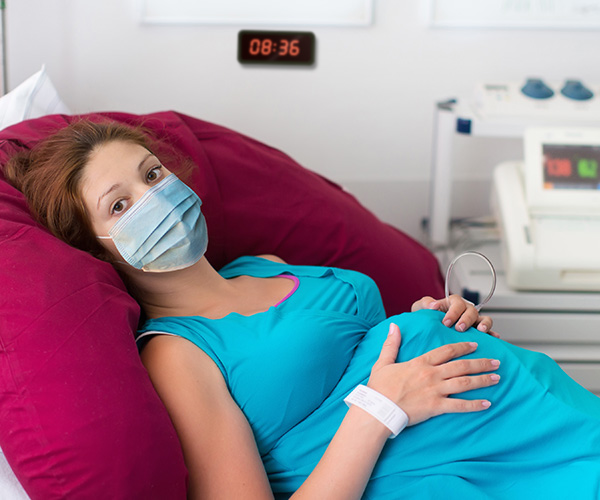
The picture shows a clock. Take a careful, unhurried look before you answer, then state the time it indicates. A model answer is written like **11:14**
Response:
**8:36**
